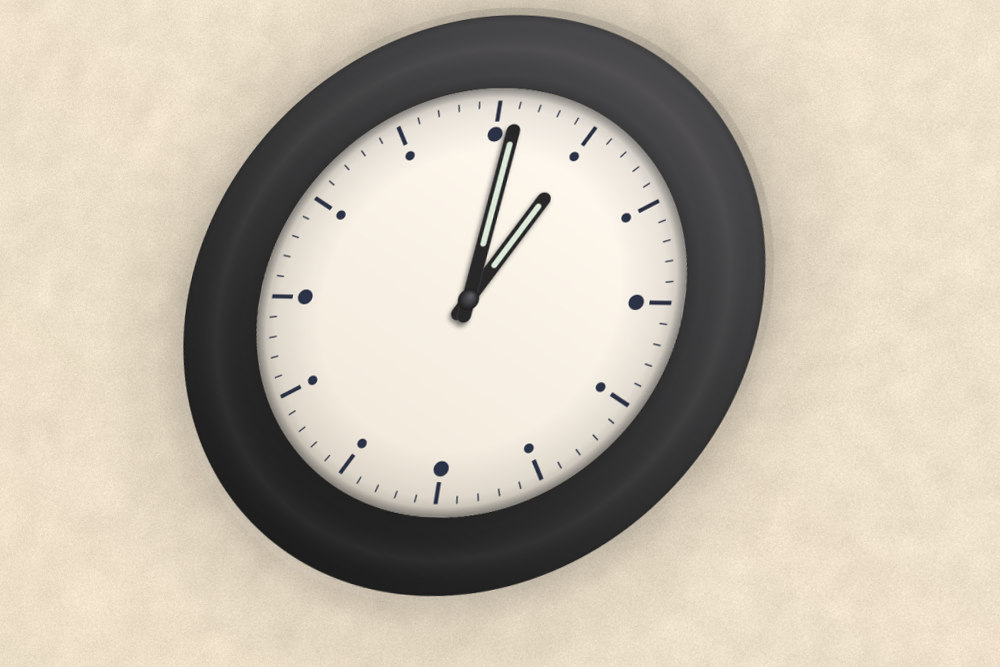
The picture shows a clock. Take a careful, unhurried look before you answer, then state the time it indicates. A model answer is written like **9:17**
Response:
**1:01**
